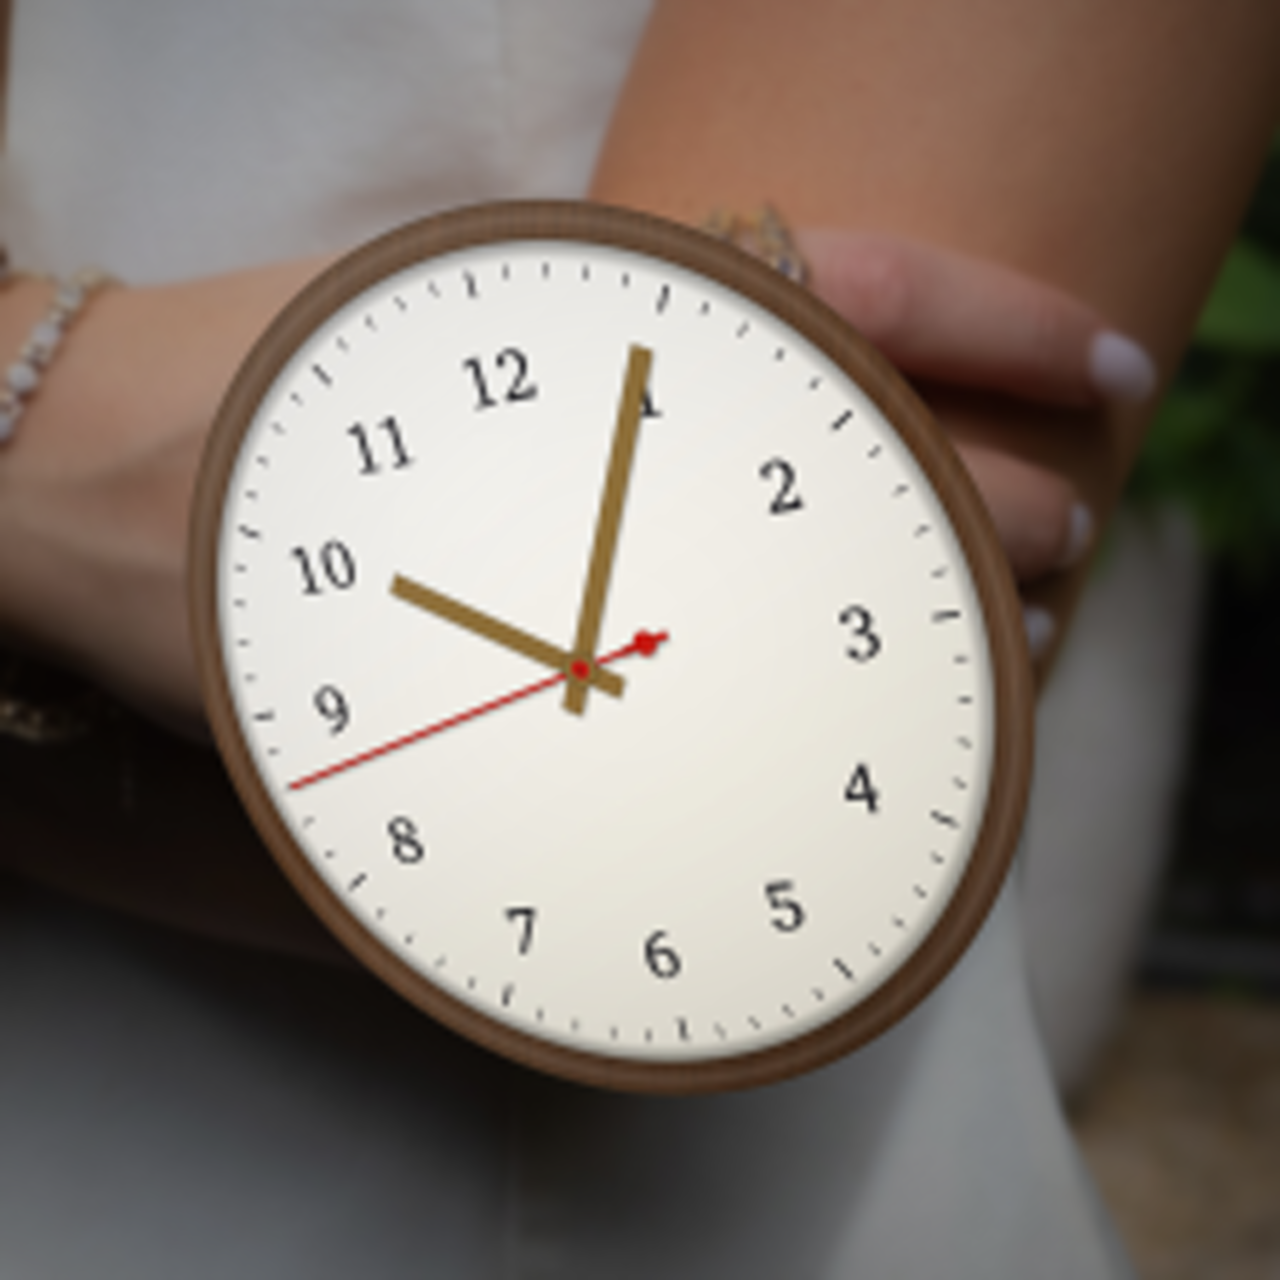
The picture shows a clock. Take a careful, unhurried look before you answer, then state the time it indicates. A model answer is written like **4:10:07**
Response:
**10:04:43**
